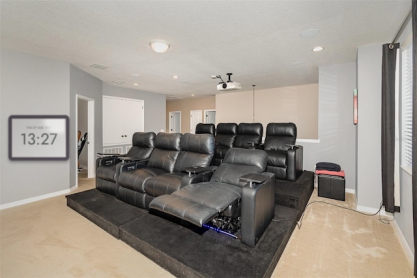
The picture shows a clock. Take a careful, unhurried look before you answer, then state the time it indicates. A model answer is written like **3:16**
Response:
**13:27**
